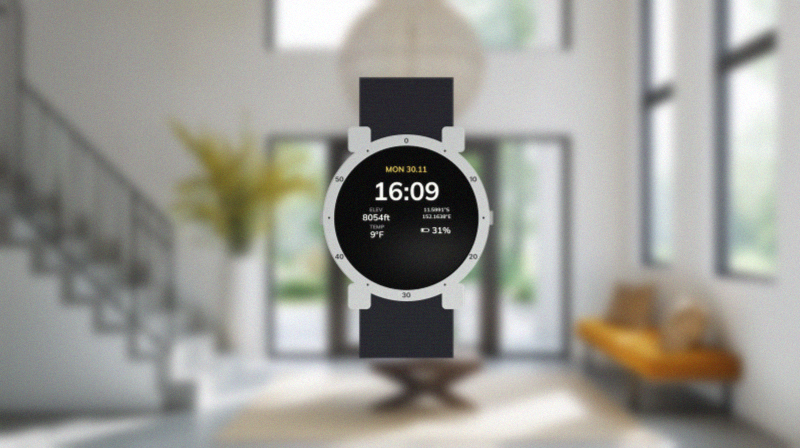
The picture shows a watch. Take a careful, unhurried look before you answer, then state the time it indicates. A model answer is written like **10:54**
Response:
**16:09**
